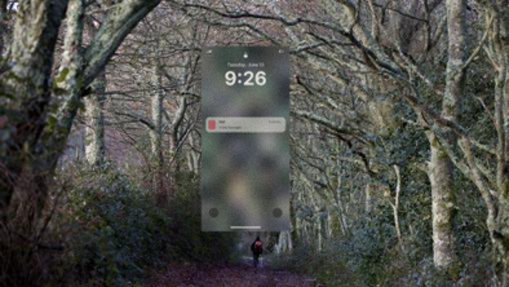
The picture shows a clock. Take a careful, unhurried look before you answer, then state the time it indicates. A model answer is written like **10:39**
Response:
**9:26**
